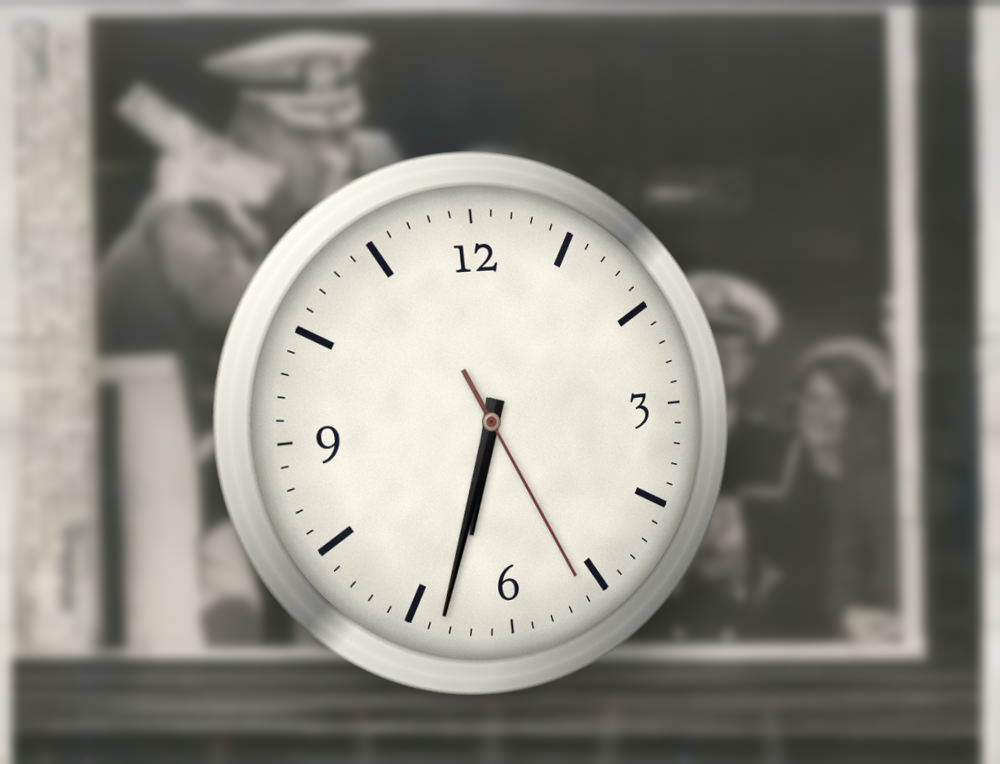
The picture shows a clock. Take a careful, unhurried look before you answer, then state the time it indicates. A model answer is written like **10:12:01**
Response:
**6:33:26**
